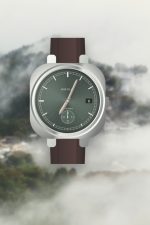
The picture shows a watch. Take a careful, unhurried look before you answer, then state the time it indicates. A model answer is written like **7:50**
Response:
**7:04**
